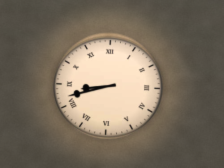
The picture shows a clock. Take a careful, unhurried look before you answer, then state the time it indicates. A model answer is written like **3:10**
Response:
**8:42**
